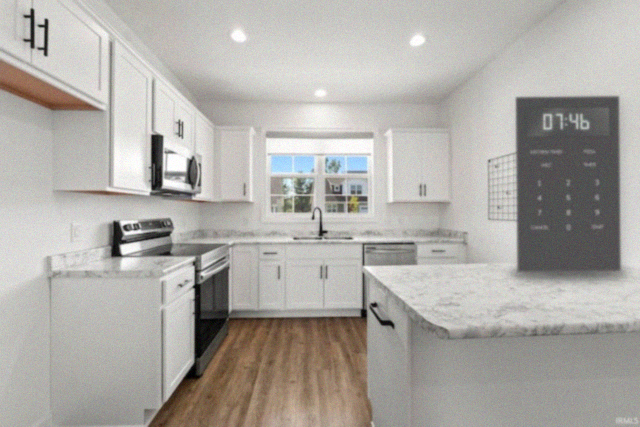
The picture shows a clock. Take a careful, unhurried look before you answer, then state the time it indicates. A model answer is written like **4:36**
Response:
**7:46**
